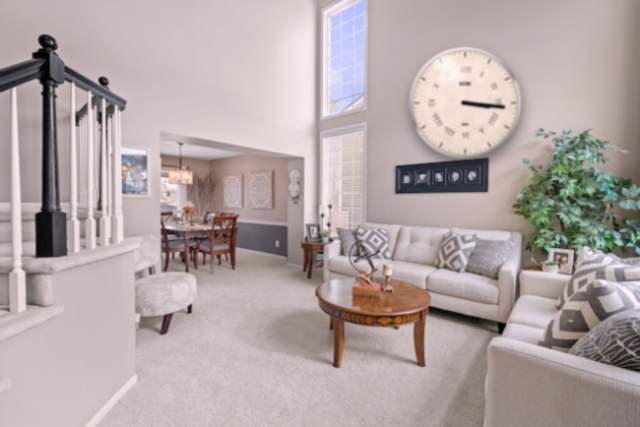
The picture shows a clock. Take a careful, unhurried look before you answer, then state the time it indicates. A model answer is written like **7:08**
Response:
**3:16**
